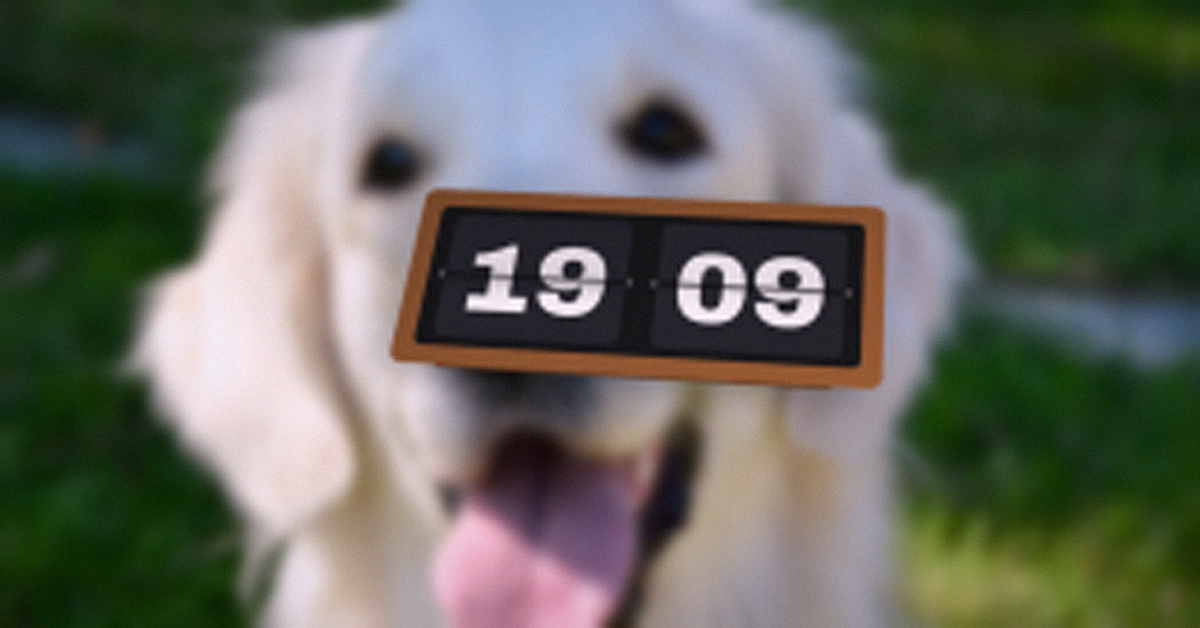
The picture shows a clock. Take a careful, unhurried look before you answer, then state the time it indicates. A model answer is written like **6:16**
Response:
**19:09**
